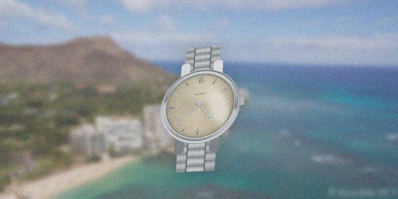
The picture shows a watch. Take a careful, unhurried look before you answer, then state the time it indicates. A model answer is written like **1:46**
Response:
**4:39**
